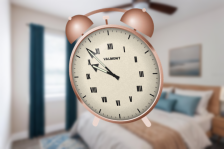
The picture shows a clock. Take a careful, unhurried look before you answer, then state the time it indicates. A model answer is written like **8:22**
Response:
**9:53**
